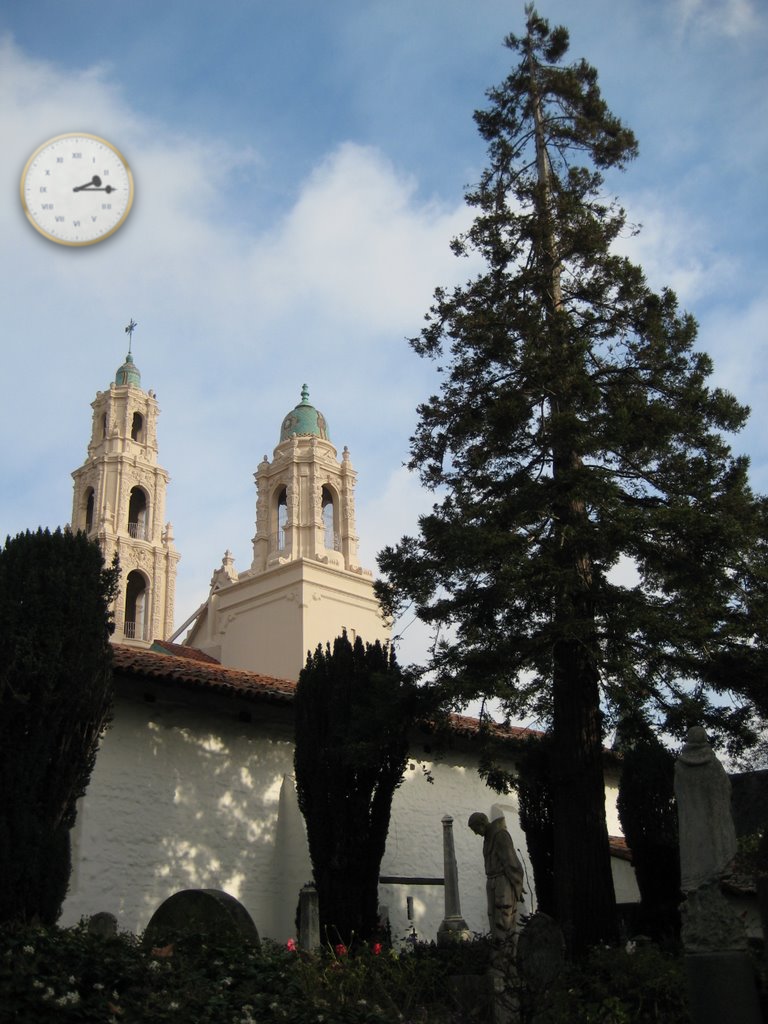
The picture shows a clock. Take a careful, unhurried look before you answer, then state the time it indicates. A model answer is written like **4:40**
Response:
**2:15**
